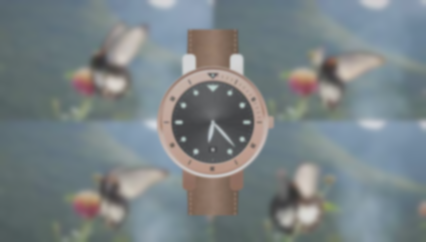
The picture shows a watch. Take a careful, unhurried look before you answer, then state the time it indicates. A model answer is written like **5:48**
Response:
**6:23**
